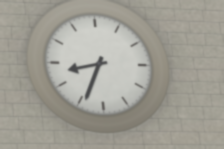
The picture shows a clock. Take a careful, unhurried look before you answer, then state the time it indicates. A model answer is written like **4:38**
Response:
**8:34**
